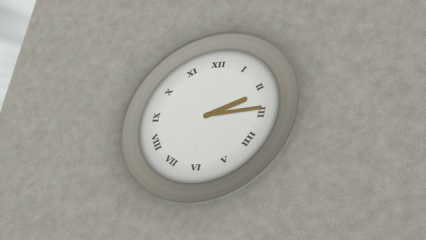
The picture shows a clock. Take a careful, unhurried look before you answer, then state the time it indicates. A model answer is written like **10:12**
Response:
**2:14**
